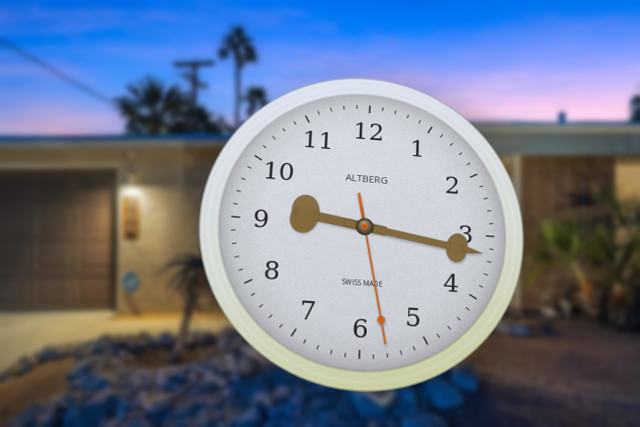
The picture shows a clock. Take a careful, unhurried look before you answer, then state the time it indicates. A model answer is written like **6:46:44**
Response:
**9:16:28**
